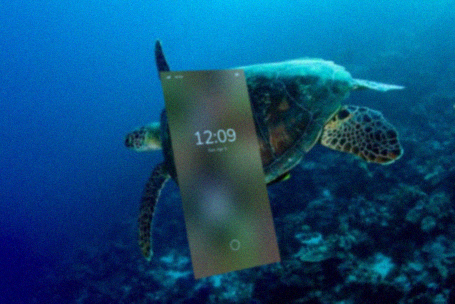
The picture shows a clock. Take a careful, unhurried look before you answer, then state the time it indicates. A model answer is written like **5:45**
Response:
**12:09**
